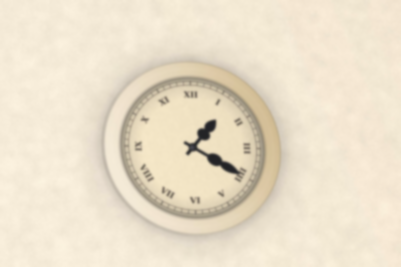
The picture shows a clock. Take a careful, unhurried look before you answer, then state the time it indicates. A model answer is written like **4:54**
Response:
**1:20**
